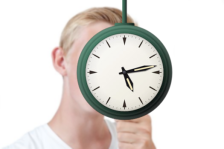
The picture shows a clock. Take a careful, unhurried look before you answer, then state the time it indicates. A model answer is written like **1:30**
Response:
**5:13**
